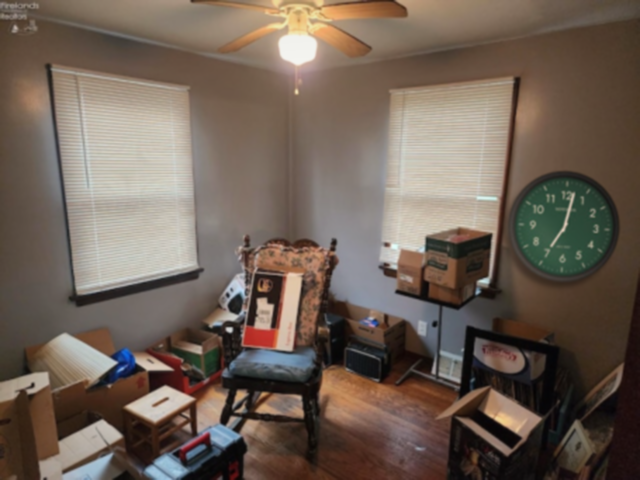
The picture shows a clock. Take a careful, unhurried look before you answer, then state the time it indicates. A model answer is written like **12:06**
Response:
**7:02**
